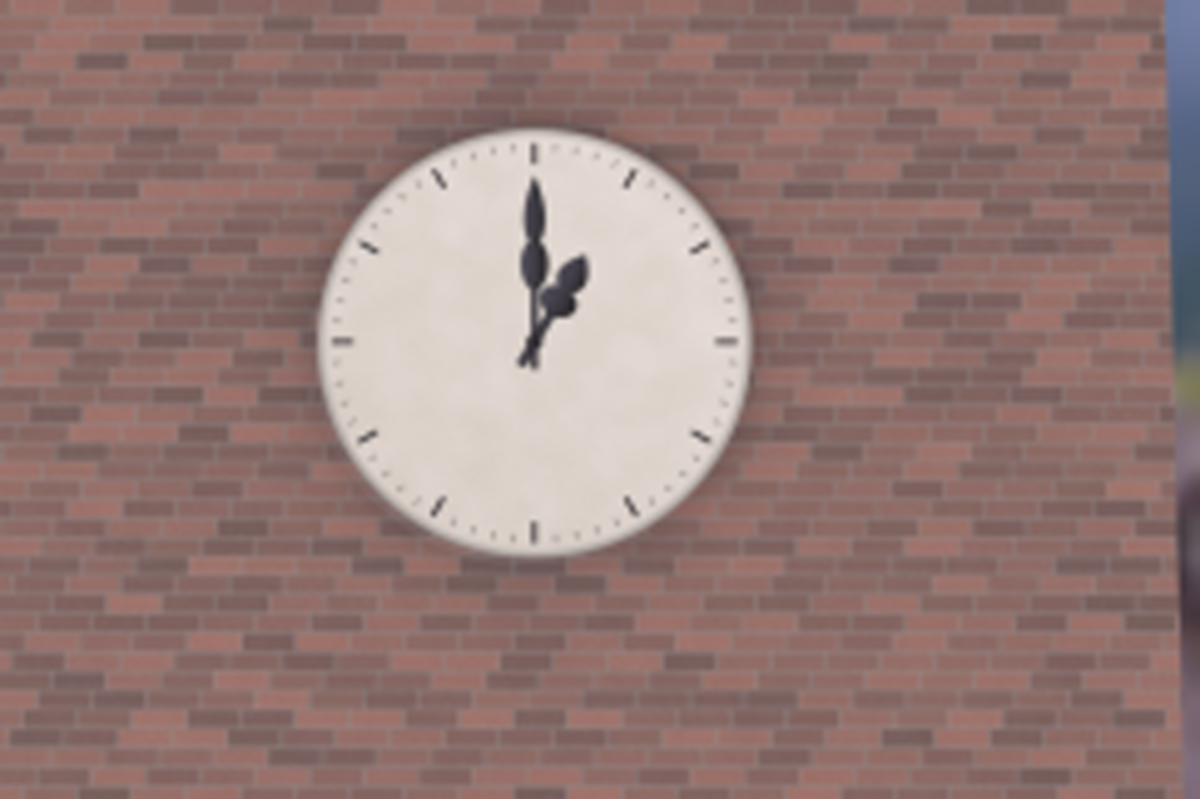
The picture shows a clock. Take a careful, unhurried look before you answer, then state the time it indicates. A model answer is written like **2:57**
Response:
**1:00**
